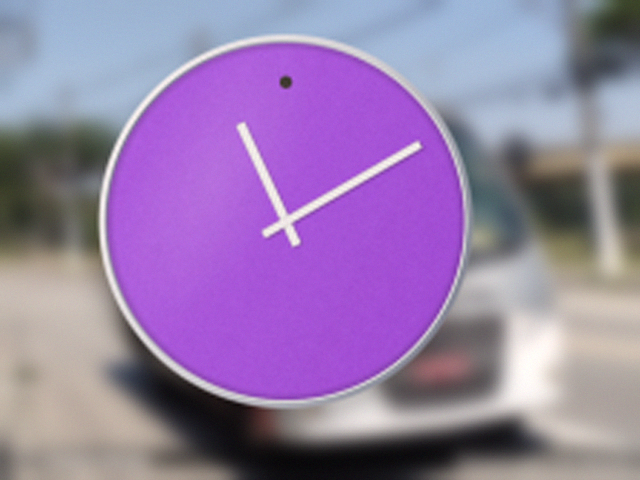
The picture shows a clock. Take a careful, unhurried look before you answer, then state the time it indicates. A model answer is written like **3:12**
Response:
**11:10**
